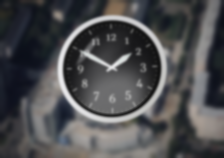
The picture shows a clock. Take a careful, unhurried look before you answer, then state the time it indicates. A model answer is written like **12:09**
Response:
**1:50**
